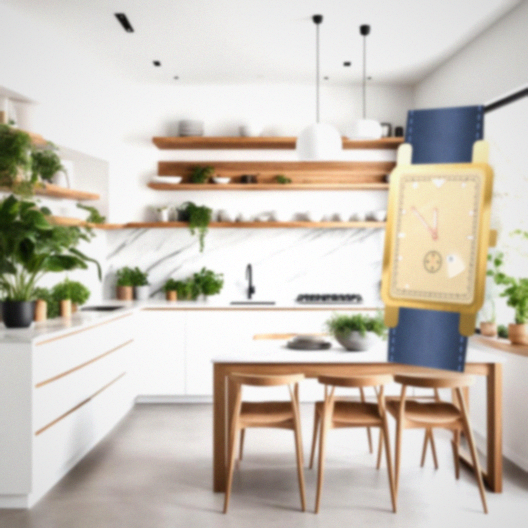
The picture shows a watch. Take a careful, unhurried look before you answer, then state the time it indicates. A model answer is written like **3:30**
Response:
**11:52**
